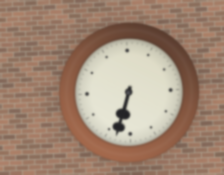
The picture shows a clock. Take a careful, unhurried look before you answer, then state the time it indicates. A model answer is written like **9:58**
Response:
**6:33**
